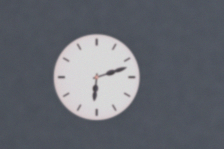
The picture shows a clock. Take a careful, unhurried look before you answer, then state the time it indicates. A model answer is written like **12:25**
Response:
**6:12**
